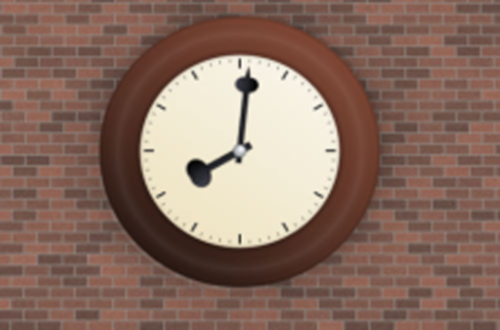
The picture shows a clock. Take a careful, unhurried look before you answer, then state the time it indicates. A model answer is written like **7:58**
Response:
**8:01**
